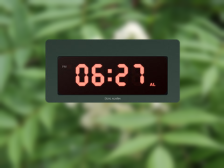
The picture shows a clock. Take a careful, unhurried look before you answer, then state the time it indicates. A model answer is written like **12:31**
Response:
**6:27**
